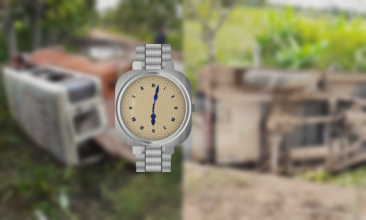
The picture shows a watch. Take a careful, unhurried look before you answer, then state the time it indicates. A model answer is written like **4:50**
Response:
**6:02**
